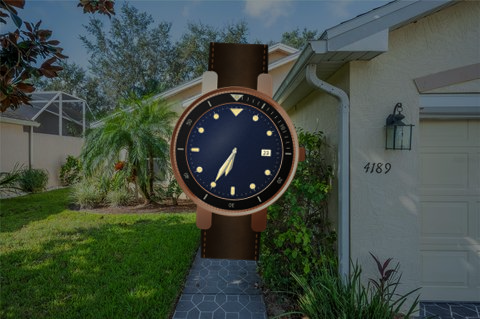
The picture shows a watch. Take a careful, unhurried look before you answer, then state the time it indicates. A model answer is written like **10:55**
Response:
**6:35**
